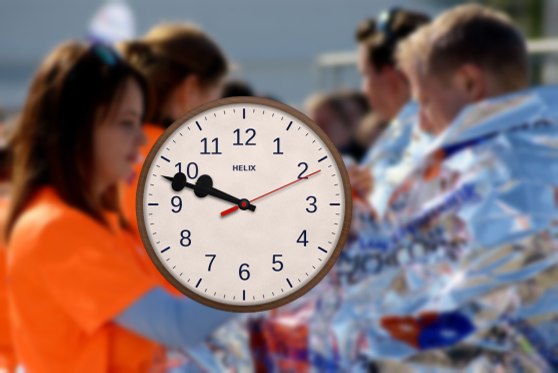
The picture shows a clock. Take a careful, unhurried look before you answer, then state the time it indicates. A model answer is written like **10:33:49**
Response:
**9:48:11**
